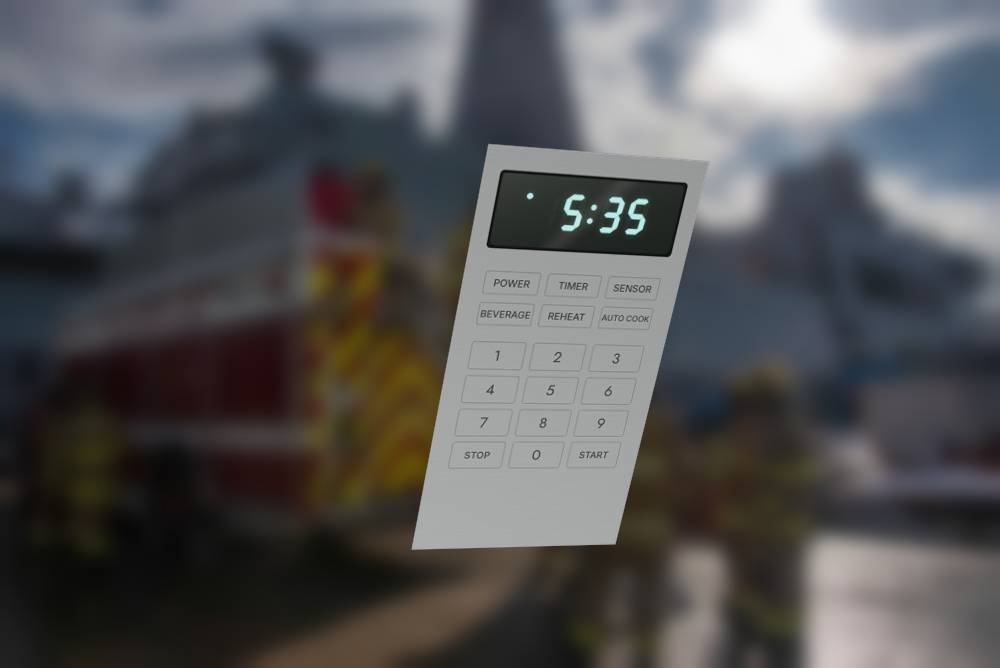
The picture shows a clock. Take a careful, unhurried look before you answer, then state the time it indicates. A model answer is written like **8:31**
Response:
**5:35**
